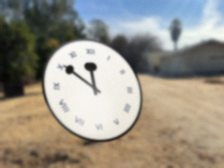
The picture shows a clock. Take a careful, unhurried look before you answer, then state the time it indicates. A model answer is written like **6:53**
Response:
**11:51**
